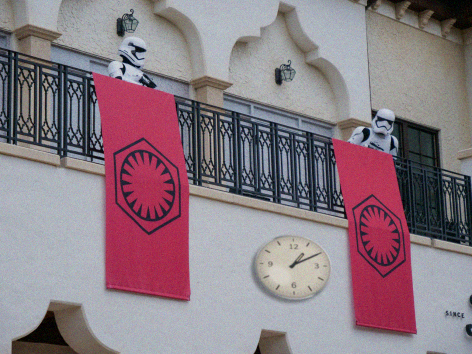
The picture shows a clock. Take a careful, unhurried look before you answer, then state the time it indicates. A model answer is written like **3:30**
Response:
**1:10**
